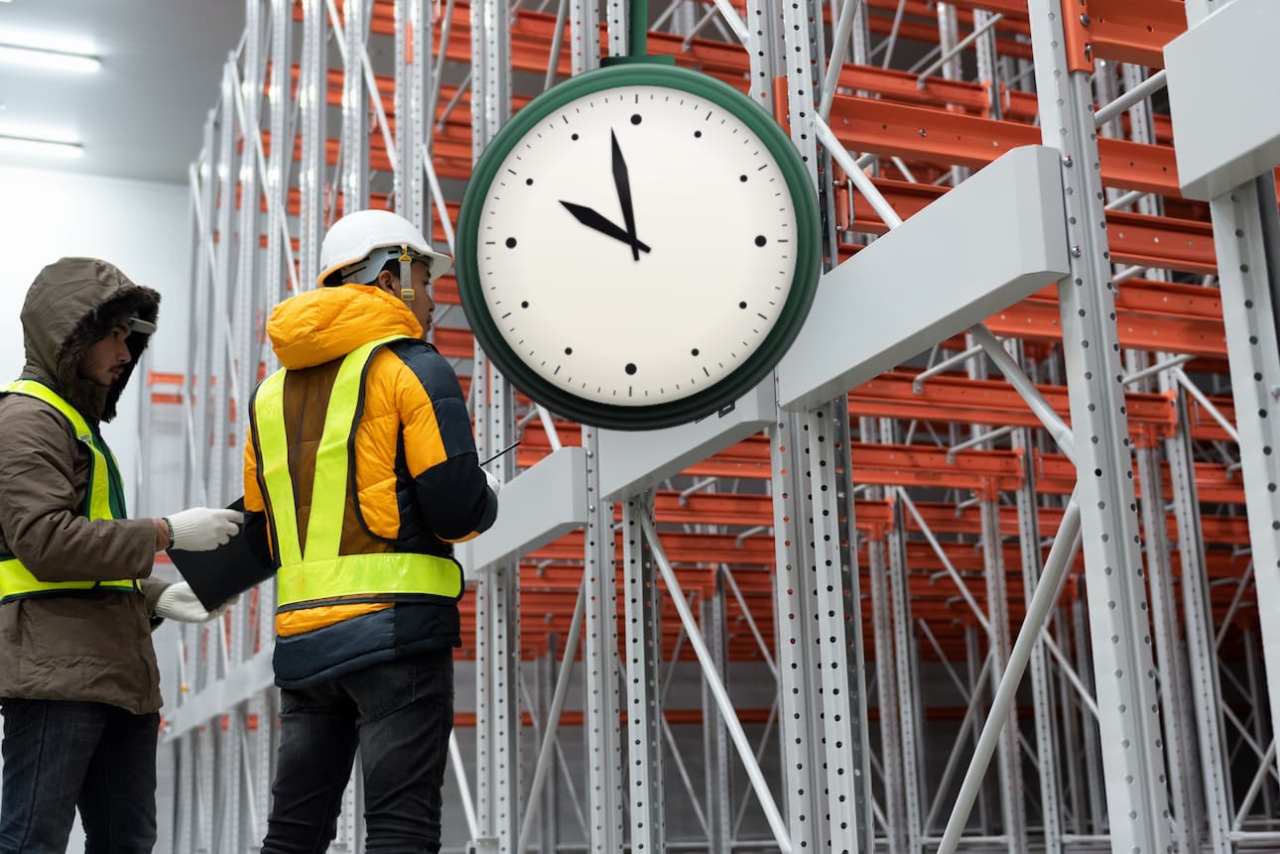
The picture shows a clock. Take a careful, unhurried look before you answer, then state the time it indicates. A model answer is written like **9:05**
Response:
**9:58**
